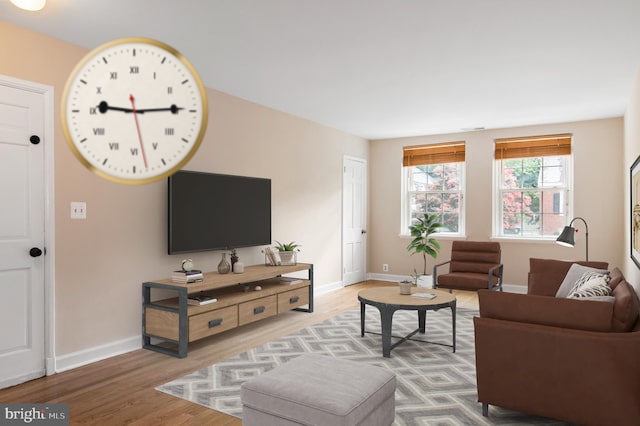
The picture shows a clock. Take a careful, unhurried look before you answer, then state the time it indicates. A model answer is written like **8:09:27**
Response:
**9:14:28**
